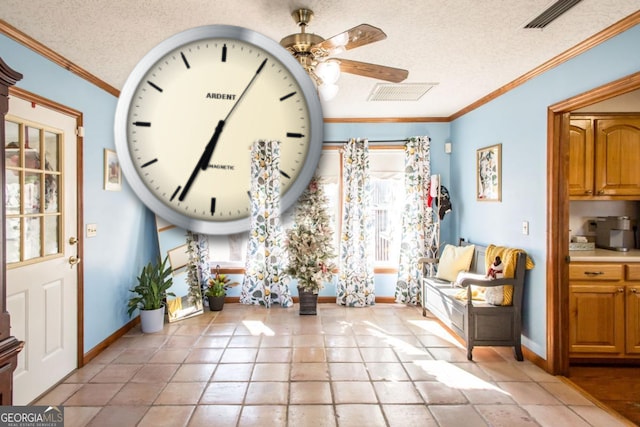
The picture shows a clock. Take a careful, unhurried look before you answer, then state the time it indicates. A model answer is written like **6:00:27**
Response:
**6:34:05**
